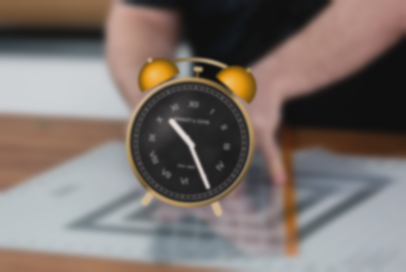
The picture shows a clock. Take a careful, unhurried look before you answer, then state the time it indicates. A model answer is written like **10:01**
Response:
**10:25**
